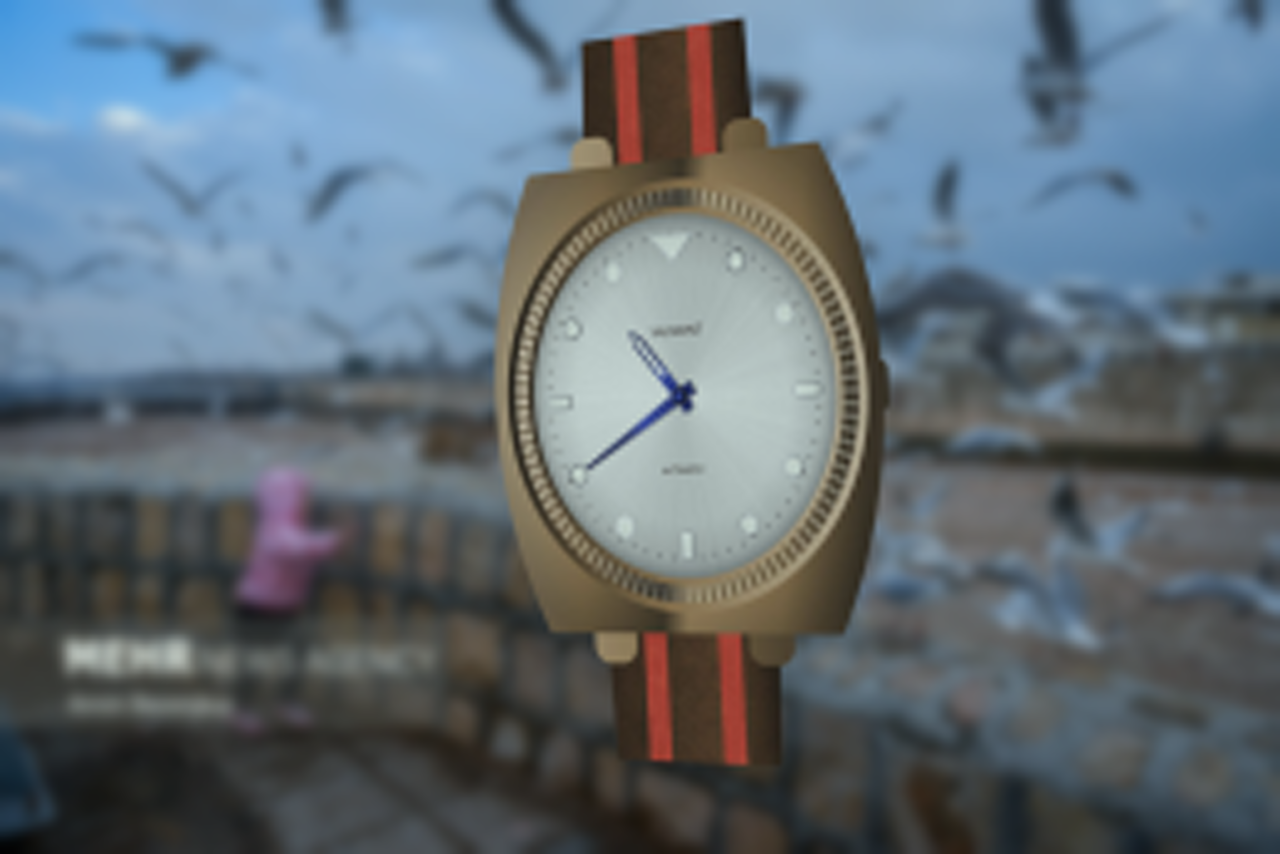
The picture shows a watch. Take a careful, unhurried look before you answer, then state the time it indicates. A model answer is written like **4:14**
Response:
**10:40**
